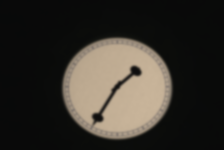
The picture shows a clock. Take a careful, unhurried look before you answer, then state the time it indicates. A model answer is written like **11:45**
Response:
**1:35**
